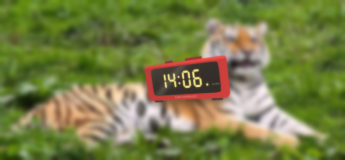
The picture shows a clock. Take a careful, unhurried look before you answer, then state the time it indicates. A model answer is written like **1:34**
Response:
**14:06**
